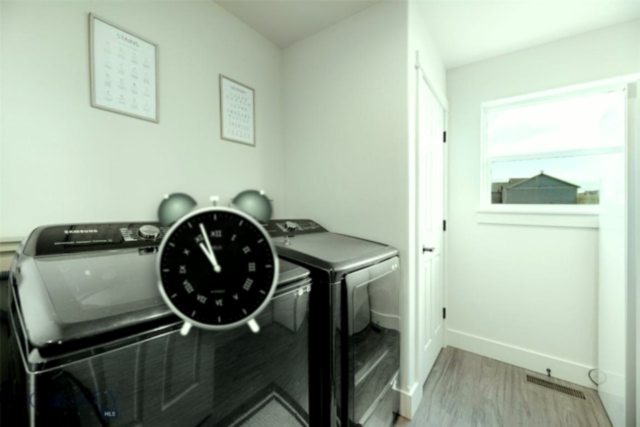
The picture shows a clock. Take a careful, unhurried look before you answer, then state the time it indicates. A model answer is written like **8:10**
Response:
**10:57**
